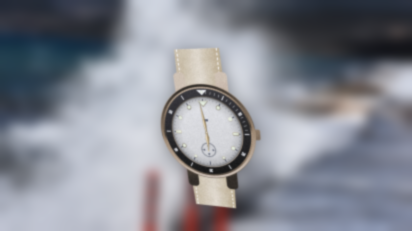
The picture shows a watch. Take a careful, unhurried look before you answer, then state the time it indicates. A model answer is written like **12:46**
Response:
**5:59**
